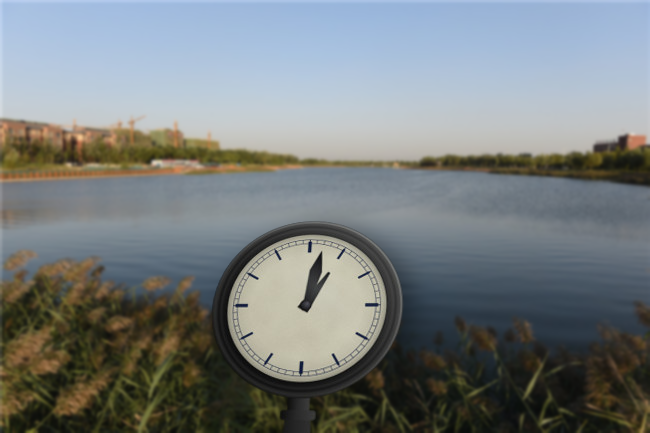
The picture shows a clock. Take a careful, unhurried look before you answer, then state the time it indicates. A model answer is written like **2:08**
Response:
**1:02**
